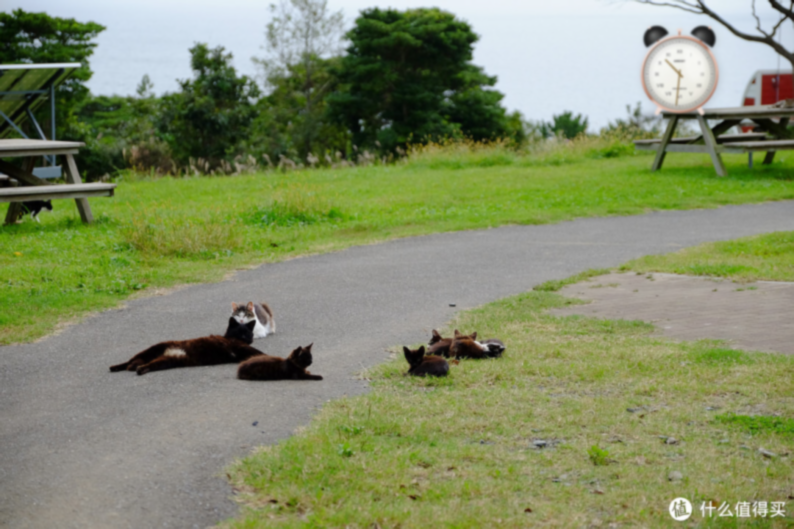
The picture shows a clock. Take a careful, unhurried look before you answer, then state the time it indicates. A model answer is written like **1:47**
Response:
**10:31**
